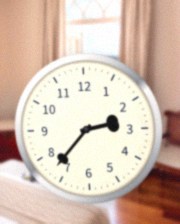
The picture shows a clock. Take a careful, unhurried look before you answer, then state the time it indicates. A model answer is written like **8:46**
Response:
**2:37**
